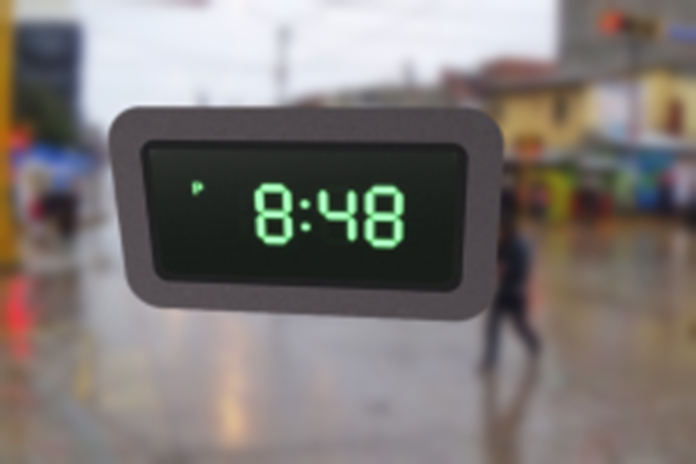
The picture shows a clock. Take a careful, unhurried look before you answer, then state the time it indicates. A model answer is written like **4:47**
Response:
**8:48**
